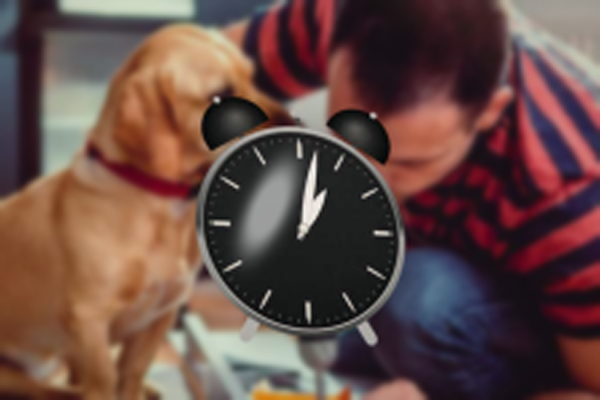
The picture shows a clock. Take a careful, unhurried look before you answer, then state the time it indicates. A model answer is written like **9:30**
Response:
**1:02**
